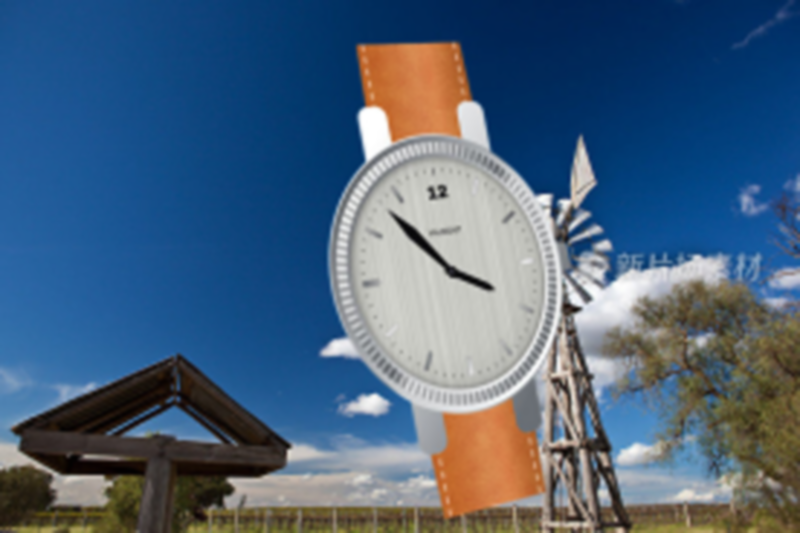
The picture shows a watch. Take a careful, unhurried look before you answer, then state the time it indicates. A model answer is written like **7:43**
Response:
**3:53**
